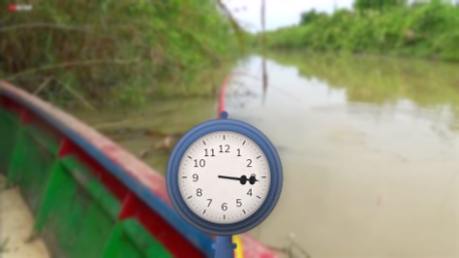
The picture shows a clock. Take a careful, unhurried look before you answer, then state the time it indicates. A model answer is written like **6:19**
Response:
**3:16**
